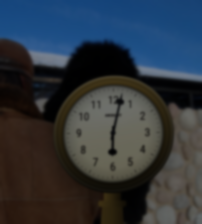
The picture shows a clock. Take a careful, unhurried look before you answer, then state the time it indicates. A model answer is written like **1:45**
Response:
**6:02**
